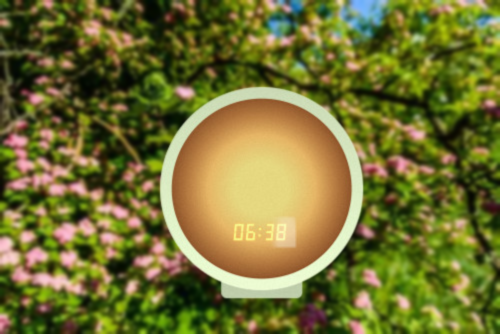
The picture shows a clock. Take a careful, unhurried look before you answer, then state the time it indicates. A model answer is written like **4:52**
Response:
**6:38**
